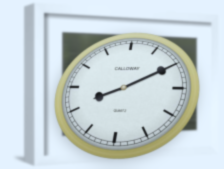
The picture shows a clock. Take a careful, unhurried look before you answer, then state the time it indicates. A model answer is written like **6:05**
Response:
**8:10**
